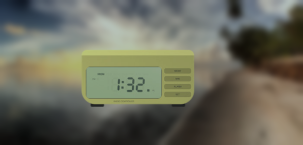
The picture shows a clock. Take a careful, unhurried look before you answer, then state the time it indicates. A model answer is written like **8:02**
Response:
**1:32**
